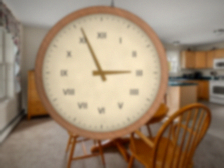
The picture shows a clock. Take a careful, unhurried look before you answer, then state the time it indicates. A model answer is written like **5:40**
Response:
**2:56**
